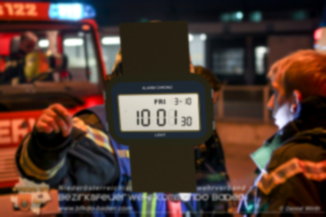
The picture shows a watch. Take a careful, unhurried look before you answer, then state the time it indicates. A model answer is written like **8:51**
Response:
**10:01**
